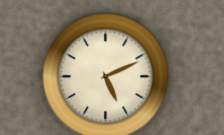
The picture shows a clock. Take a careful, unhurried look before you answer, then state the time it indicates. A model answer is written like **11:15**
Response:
**5:11**
